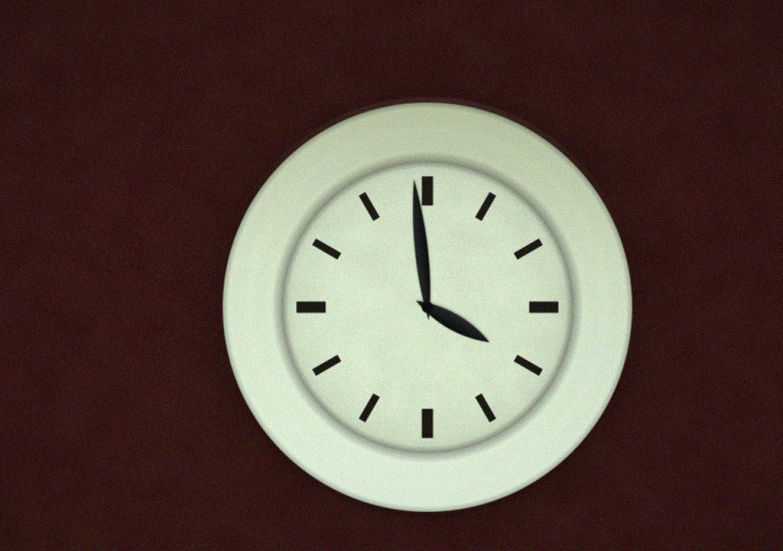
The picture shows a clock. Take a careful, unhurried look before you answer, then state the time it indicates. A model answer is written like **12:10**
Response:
**3:59**
